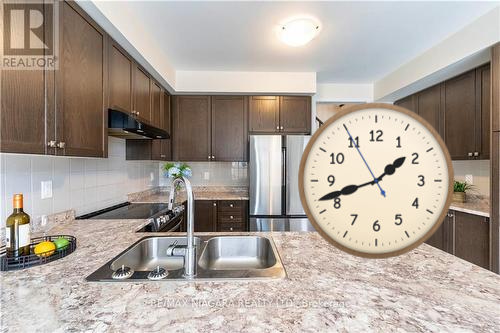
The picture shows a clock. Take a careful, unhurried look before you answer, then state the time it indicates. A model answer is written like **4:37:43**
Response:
**1:41:55**
